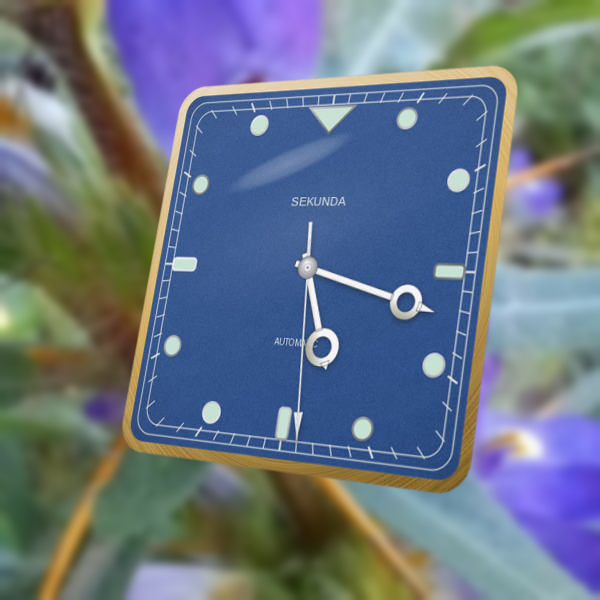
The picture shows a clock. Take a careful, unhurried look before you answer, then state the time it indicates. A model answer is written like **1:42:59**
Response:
**5:17:29**
